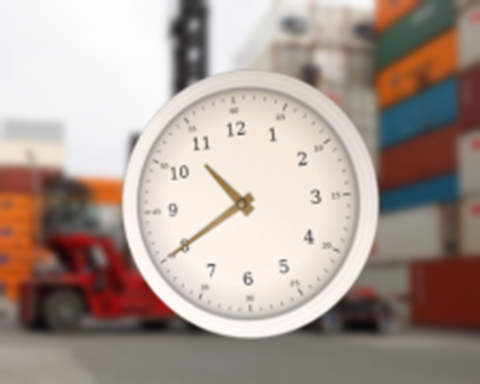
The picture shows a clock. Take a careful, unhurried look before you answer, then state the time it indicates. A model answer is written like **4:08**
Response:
**10:40**
